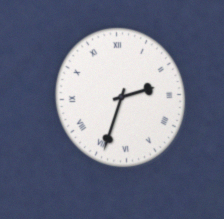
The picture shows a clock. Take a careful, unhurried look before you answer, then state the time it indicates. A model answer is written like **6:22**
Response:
**2:34**
